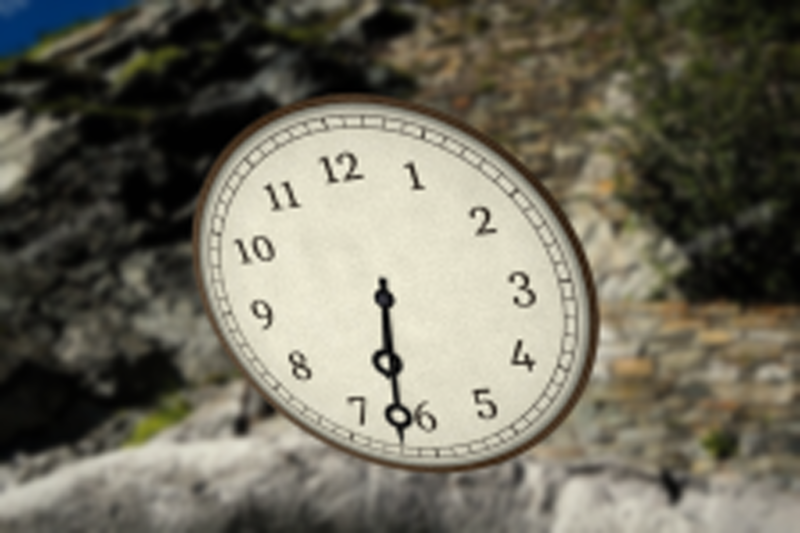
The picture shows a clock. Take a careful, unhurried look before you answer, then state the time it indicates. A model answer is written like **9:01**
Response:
**6:32**
